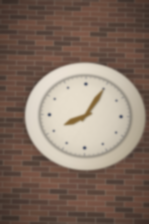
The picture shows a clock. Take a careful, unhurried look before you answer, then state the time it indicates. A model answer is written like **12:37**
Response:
**8:05**
